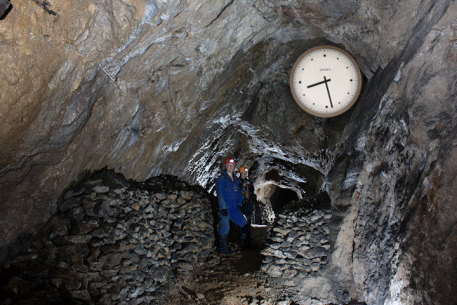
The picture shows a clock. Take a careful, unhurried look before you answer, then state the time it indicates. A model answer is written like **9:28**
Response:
**8:28**
